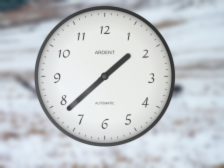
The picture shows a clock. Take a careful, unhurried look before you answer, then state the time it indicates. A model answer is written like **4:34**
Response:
**1:38**
